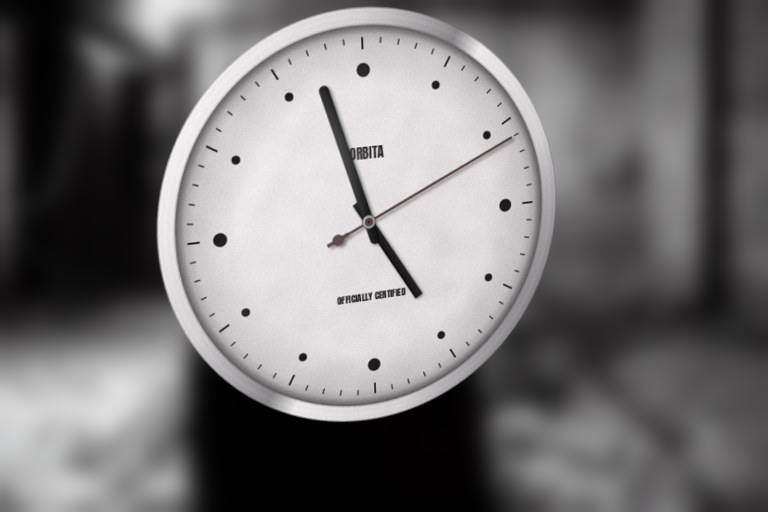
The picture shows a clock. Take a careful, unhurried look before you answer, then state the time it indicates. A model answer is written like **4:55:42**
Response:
**4:57:11**
